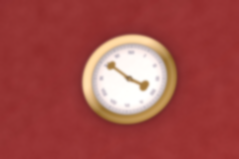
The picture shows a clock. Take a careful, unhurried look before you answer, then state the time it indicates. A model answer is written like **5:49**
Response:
**3:51**
